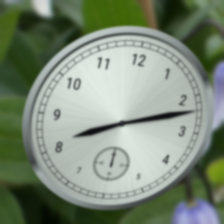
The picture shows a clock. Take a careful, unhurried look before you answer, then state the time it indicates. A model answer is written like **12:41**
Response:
**8:12**
